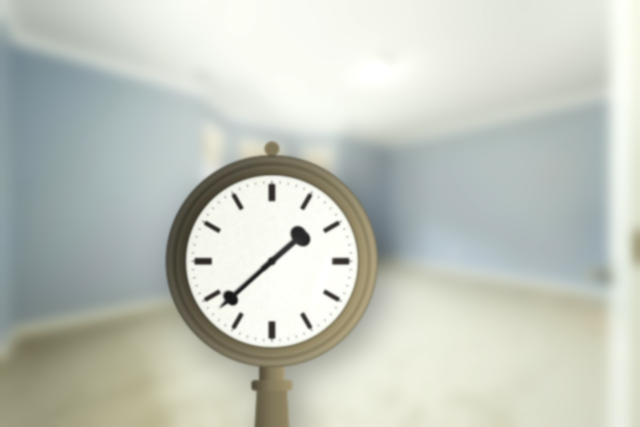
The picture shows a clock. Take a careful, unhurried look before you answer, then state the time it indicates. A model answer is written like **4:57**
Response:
**1:38**
